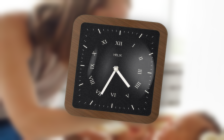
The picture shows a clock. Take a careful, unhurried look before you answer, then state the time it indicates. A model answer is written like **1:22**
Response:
**4:34**
